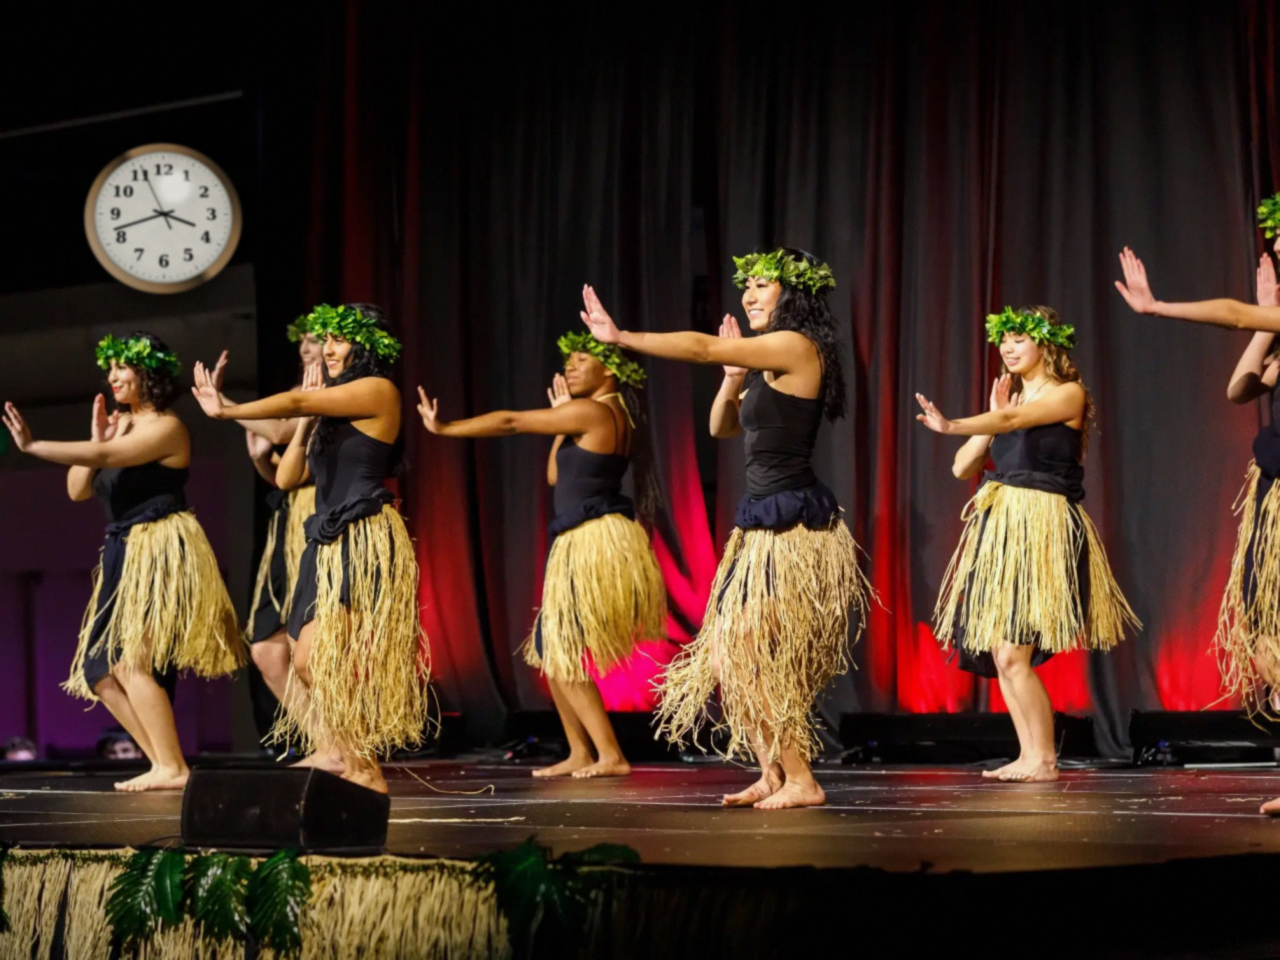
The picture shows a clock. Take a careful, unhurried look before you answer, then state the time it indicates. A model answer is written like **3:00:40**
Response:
**3:41:56**
